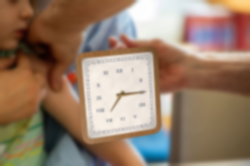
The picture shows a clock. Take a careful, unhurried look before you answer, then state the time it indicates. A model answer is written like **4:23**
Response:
**7:15**
